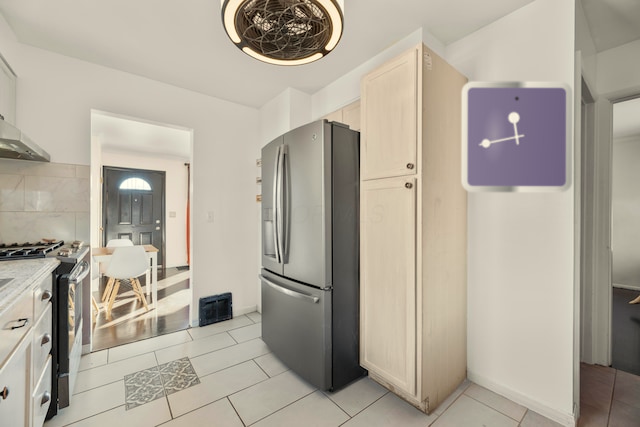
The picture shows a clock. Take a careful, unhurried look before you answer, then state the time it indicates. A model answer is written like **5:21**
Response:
**11:43**
